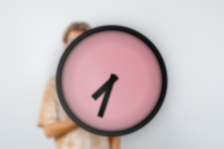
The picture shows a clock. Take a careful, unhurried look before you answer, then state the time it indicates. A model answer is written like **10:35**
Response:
**7:33**
